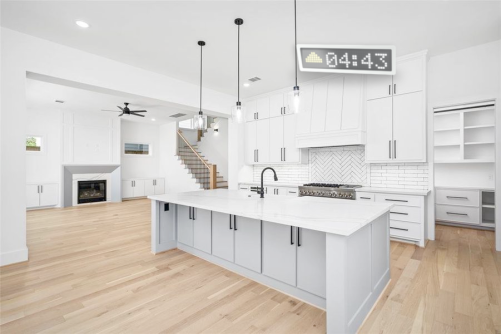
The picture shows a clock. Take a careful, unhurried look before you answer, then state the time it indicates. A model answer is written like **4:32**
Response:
**4:43**
